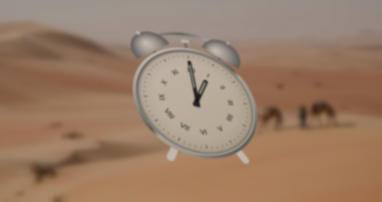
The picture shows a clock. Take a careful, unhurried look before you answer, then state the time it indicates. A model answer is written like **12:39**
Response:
**1:00**
